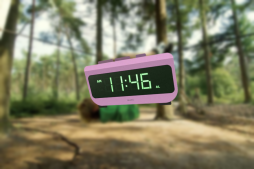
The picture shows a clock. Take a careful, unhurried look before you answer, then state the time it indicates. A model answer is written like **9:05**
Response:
**11:46**
